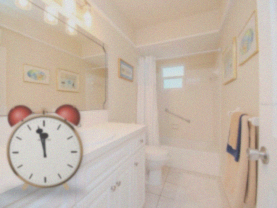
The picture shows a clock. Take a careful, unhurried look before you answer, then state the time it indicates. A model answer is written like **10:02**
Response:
**11:58**
